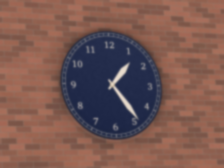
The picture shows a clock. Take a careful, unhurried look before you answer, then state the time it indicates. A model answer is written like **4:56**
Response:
**1:24**
